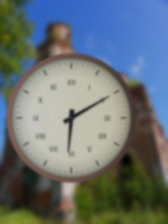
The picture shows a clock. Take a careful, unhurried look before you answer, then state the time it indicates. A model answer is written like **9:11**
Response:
**6:10**
